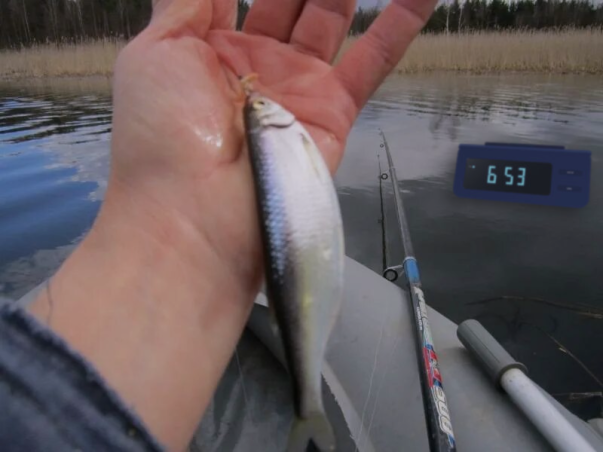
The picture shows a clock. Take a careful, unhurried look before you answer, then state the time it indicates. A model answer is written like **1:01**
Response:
**6:53**
